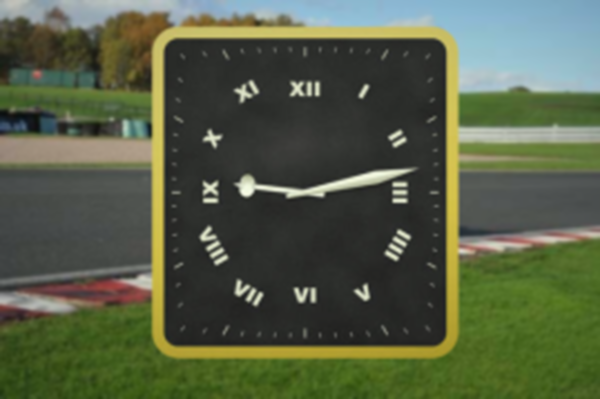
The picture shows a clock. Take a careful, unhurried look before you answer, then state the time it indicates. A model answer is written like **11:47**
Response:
**9:13**
